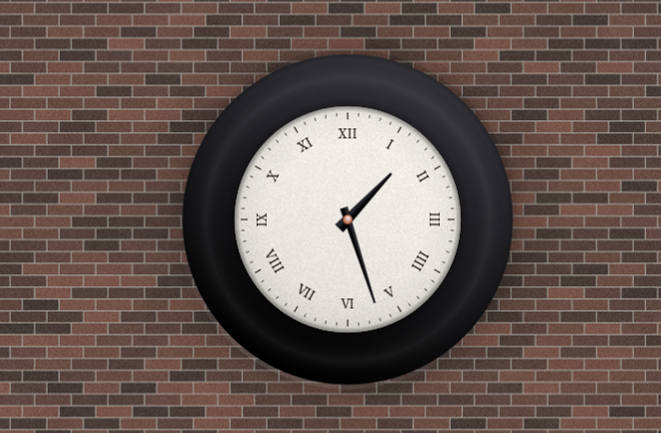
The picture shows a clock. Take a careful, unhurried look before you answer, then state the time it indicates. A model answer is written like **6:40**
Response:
**1:27**
